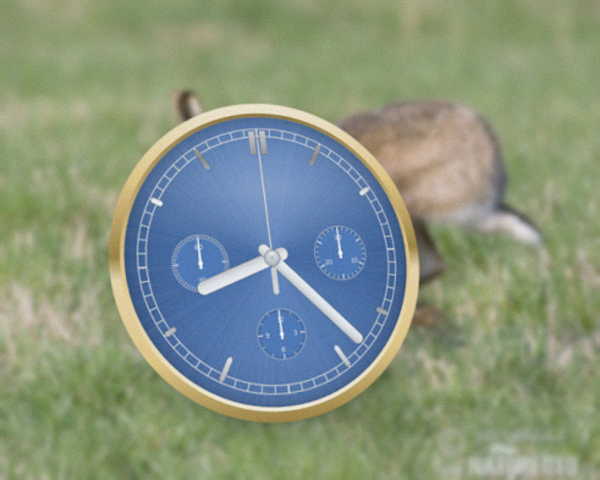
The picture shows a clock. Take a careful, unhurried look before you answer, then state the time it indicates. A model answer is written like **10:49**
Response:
**8:23**
